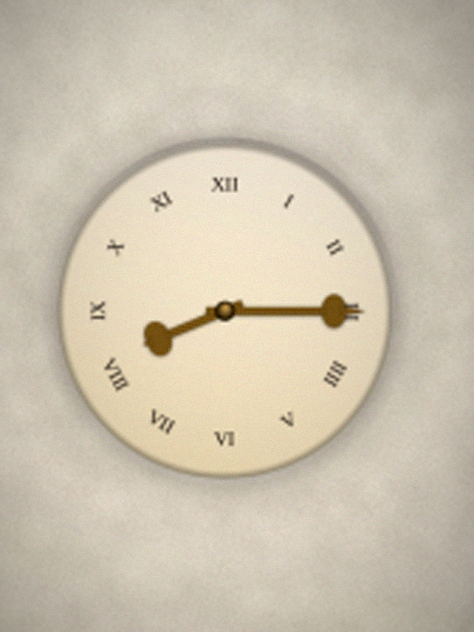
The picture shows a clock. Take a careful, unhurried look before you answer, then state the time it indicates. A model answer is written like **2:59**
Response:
**8:15**
